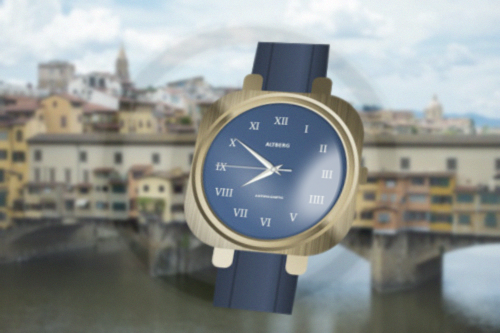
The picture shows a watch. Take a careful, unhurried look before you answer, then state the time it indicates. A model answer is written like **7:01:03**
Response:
**7:50:45**
